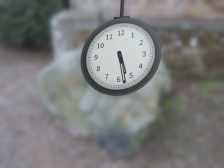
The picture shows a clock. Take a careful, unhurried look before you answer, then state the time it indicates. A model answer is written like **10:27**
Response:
**5:28**
